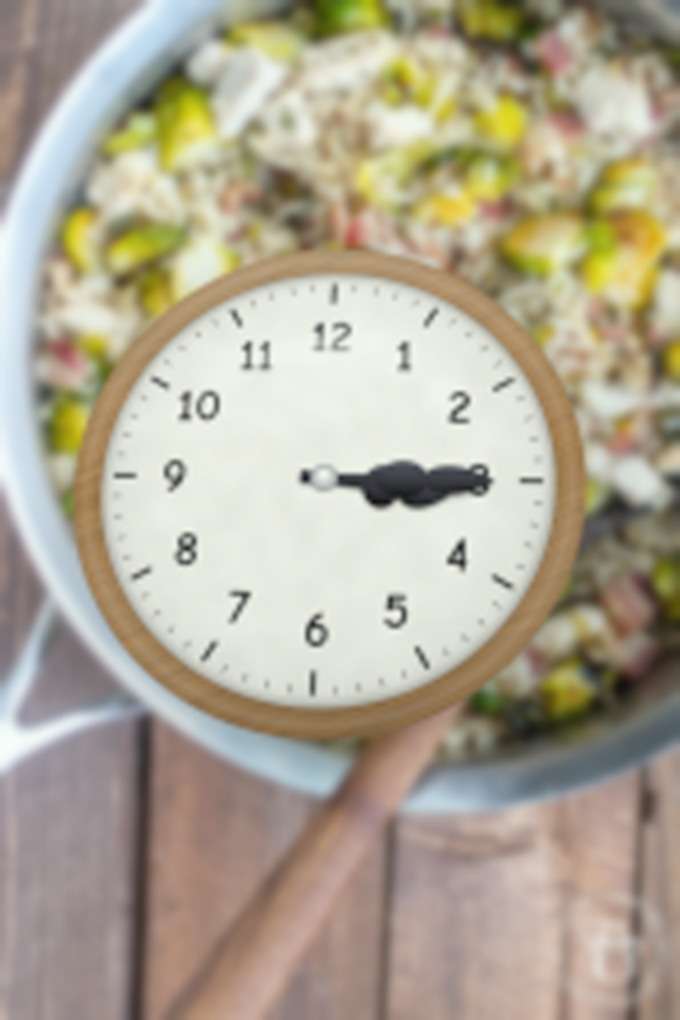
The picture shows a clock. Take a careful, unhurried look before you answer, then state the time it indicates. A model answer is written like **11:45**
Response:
**3:15**
